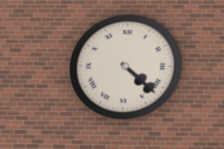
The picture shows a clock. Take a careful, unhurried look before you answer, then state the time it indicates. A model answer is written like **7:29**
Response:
**4:22**
